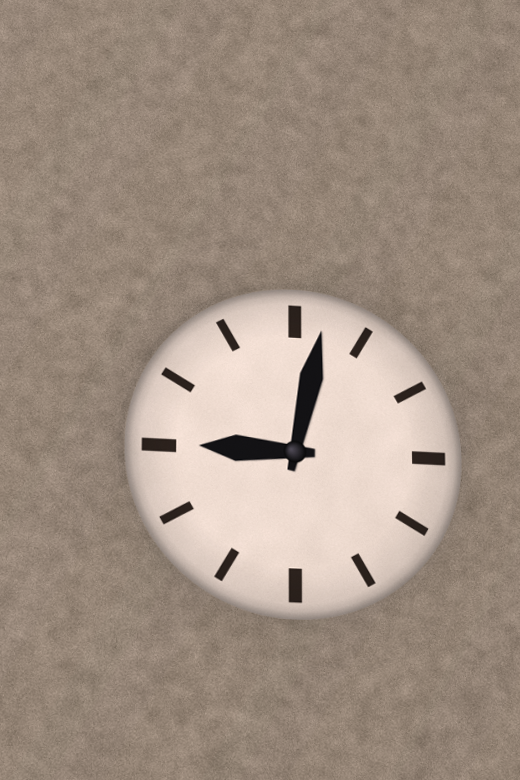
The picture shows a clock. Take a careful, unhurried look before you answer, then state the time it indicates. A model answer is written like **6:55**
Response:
**9:02**
